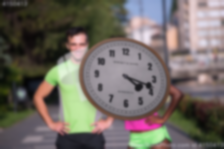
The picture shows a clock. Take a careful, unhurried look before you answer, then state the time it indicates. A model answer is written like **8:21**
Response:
**4:18**
